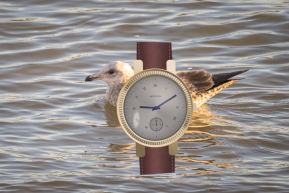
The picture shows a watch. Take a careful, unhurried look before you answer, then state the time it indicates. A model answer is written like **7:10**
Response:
**9:10**
